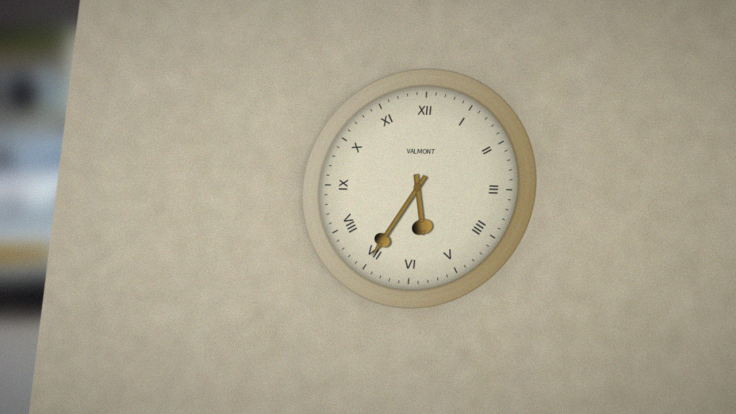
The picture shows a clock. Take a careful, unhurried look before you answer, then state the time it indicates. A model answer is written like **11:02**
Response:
**5:35**
